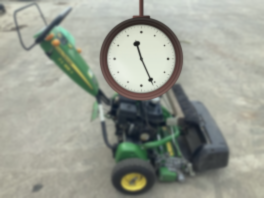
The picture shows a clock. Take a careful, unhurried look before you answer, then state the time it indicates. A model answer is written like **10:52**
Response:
**11:26**
